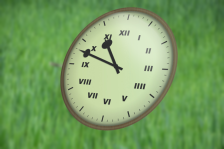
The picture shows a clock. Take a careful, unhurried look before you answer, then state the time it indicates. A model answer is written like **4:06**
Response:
**10:48**
